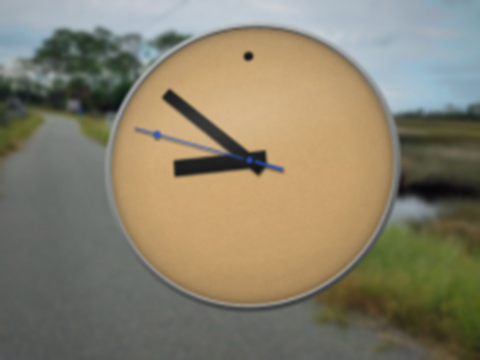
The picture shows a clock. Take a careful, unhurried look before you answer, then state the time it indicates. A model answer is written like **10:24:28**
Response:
**8:51:48**
